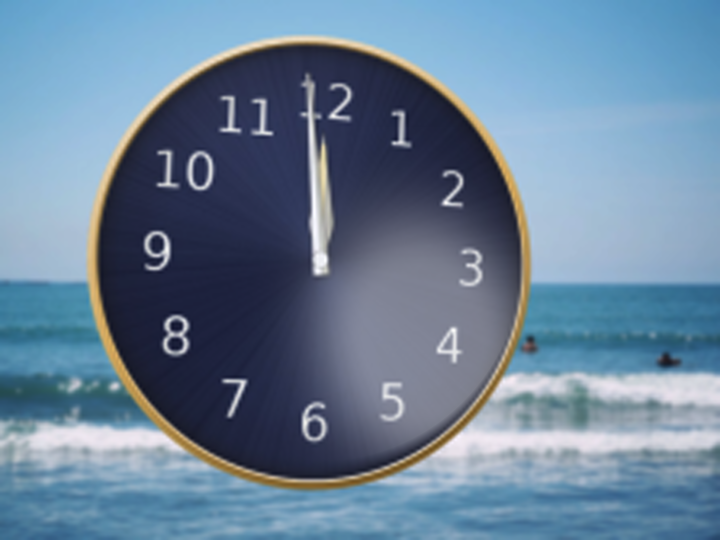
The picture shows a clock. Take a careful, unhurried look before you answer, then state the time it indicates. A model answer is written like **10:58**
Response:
**11:59**
